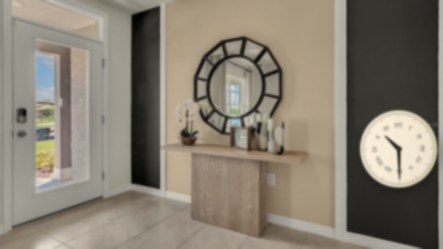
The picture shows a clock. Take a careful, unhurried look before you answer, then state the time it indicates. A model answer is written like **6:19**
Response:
**10:30**
